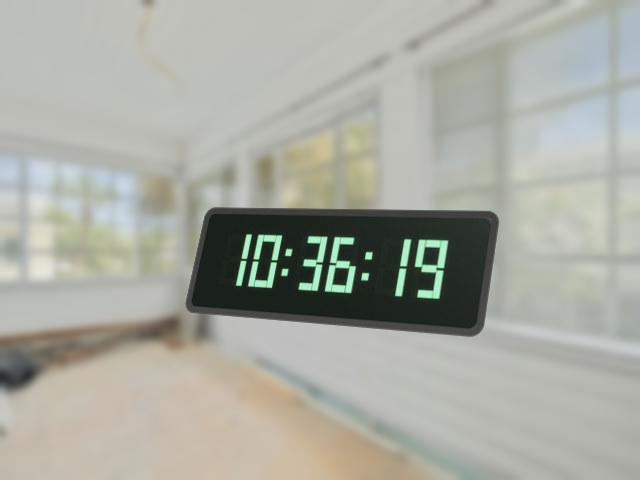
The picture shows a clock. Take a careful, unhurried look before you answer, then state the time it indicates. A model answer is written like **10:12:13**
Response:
**10:36:19**
